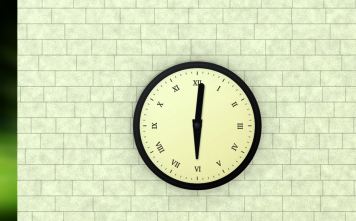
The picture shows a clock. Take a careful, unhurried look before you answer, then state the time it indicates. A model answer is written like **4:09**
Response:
**6:01**
